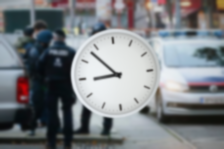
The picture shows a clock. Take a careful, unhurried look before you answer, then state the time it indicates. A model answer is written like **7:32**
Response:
**8:53**
